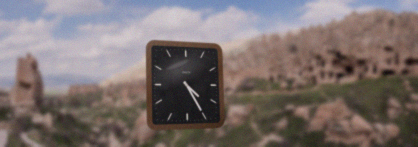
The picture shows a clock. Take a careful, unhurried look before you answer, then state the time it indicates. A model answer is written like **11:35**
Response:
**4:25**
